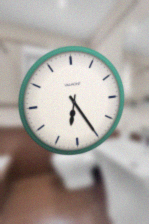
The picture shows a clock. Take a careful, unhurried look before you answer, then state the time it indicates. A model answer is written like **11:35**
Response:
**6:25**
